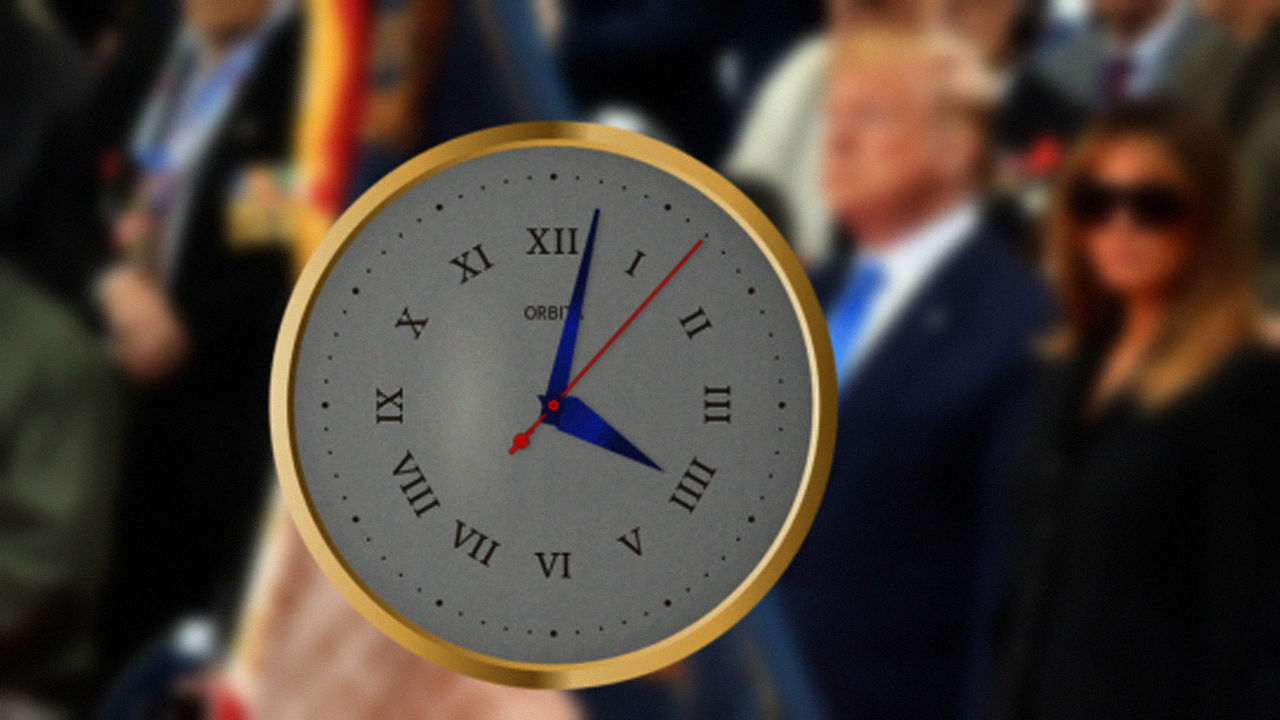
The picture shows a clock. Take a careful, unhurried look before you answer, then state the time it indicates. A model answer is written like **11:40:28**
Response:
**4:02:07**
